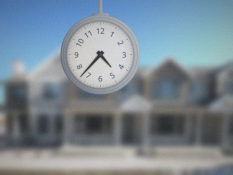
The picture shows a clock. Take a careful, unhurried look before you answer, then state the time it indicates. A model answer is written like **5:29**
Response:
**4:37**
